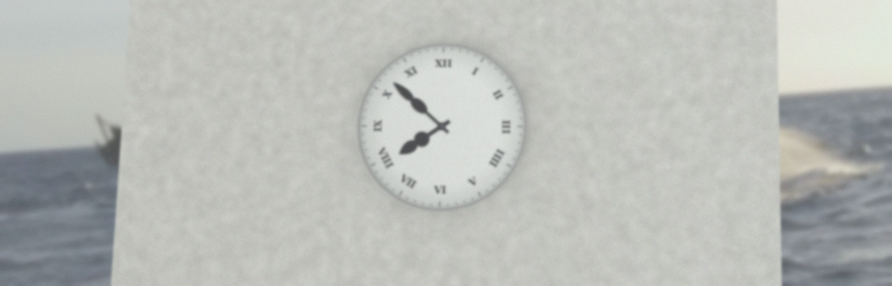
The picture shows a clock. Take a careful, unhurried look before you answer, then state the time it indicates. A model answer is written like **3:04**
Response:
**7:52**
